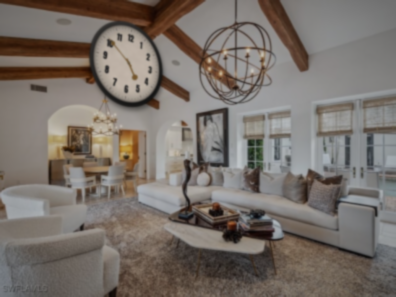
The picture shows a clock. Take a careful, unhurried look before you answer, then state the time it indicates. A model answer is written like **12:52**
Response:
**4:51**
